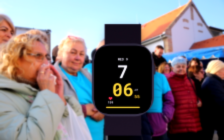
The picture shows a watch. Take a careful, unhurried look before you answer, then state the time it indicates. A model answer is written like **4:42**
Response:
**7:06**
